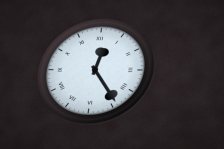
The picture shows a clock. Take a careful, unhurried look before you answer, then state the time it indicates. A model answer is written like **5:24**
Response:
**12:24**
